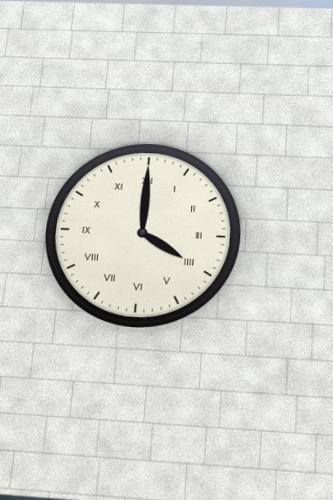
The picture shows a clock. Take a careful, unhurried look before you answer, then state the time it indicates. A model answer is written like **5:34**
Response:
**4:00**
